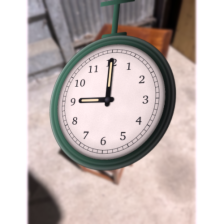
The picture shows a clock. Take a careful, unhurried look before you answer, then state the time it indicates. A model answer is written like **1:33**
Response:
**9:00**
